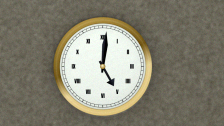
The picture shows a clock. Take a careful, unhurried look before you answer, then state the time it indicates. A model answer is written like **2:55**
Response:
**5:01**
